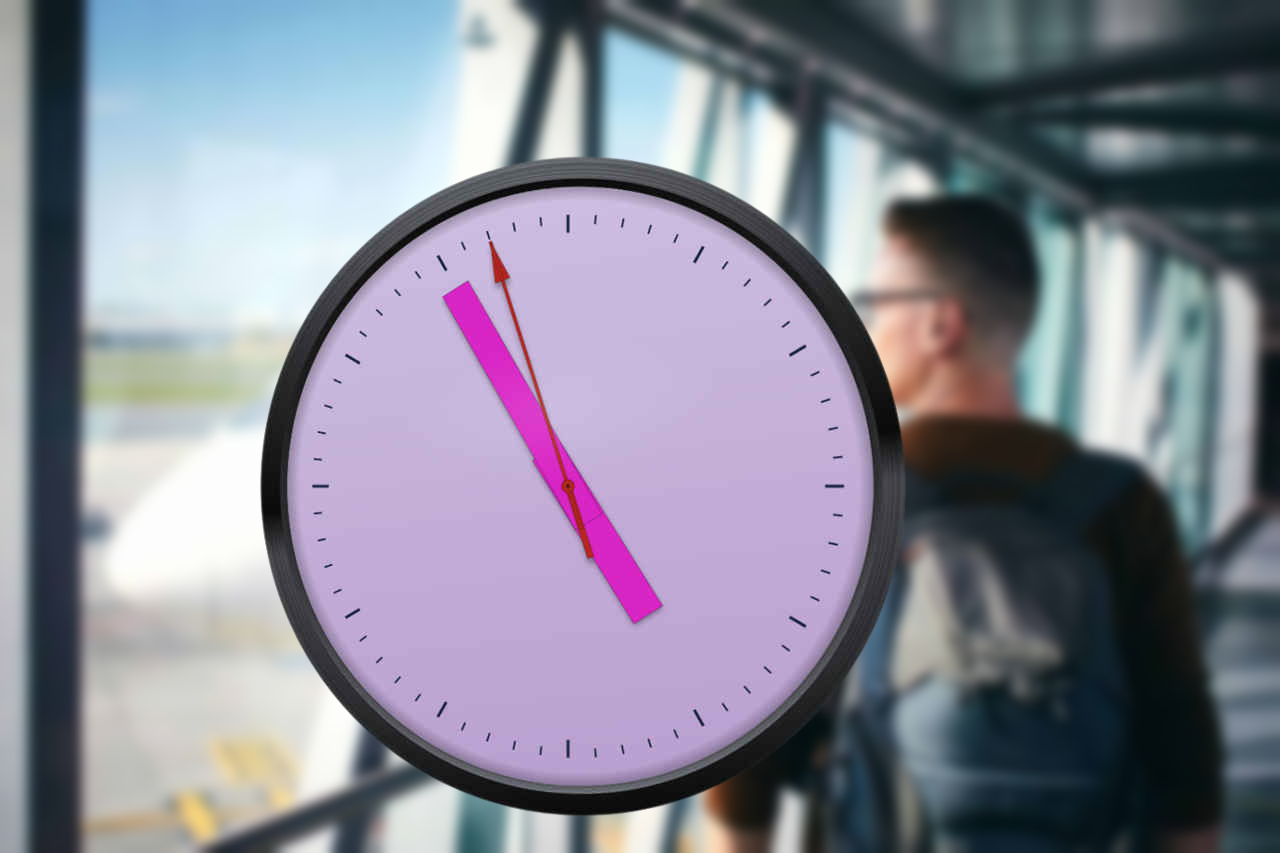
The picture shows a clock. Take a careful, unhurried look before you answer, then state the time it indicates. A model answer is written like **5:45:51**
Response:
**4:54:57**
